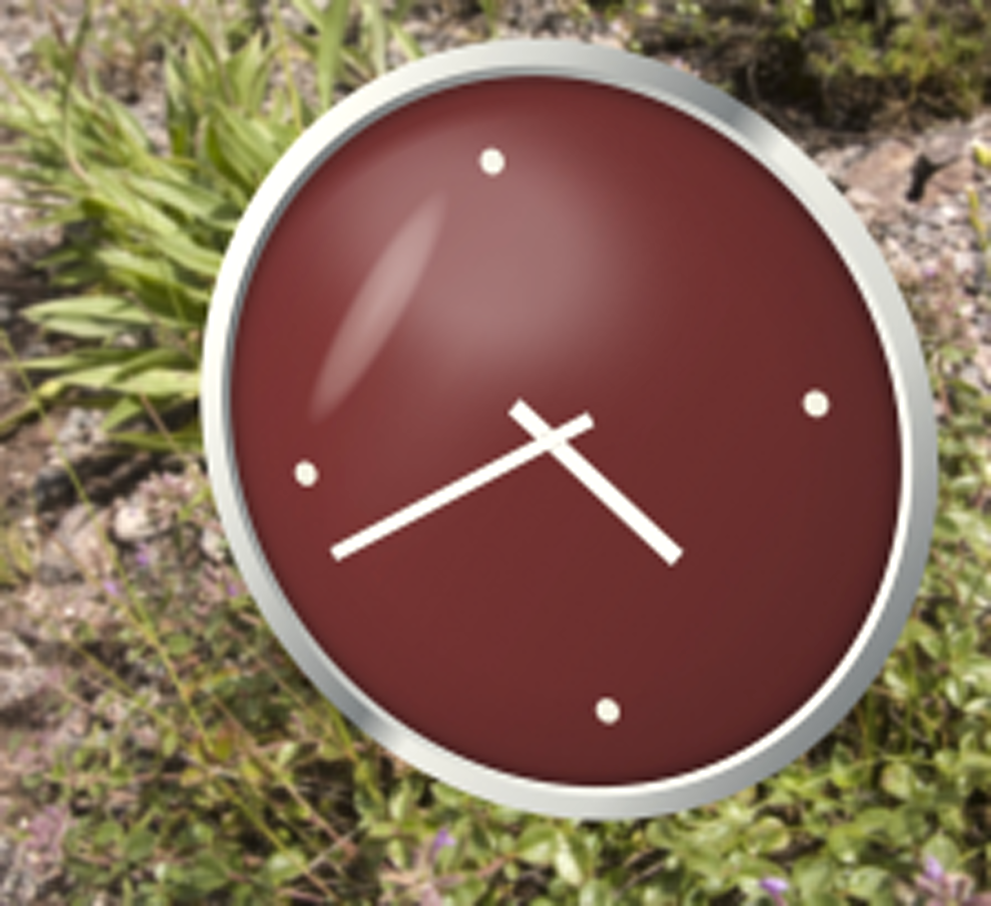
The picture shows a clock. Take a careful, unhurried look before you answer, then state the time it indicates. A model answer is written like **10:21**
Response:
**4:42**
